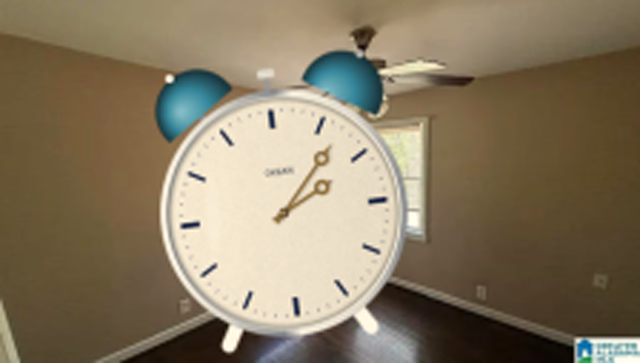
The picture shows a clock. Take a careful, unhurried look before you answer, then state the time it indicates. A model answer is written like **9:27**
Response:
**2:07**
